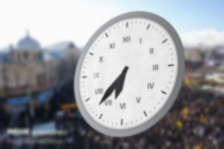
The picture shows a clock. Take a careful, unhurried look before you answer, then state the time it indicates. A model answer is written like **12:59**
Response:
**6:37**
